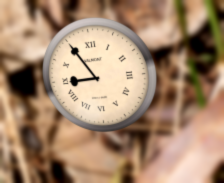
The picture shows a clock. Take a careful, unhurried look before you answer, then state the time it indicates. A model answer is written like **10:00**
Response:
**8:55**
